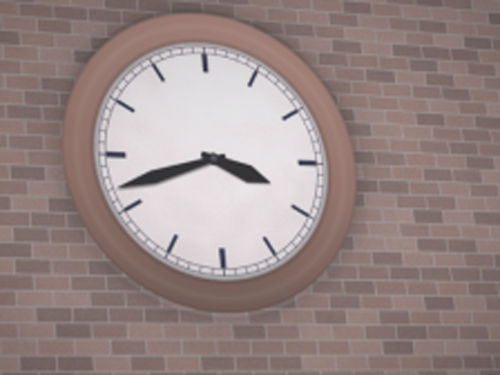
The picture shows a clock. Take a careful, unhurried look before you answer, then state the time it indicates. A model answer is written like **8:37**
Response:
**3:42**
